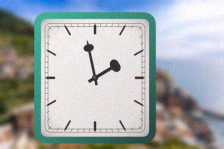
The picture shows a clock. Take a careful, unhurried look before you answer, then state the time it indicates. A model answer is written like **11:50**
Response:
**1:58**
